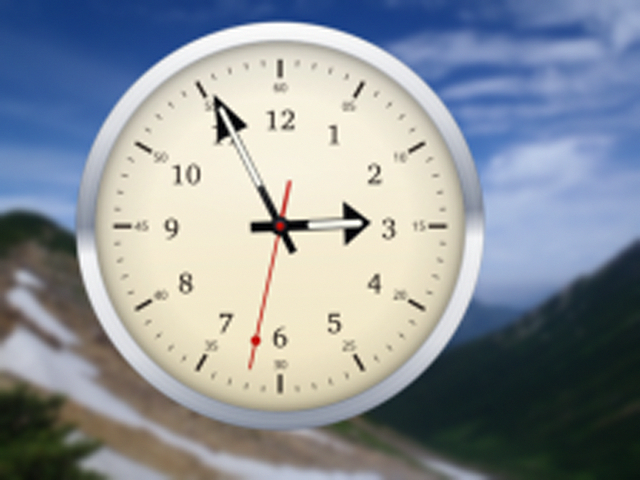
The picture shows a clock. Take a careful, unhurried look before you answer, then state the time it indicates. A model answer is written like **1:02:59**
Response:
**2:55:32**
